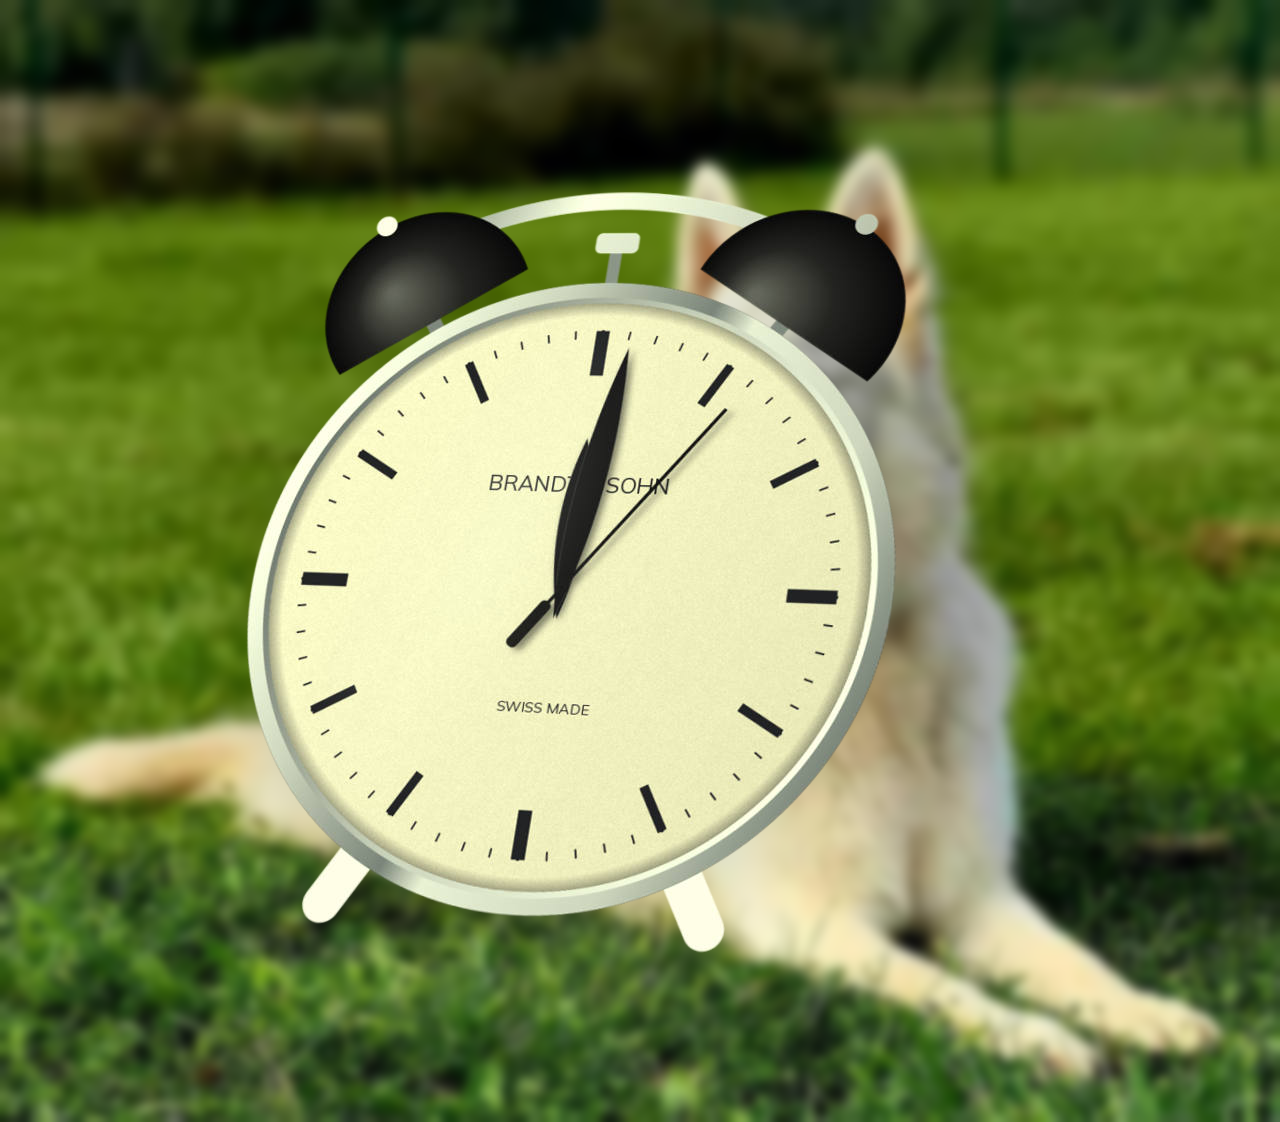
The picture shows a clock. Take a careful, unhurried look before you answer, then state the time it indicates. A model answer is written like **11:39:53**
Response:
**12:01:06**
